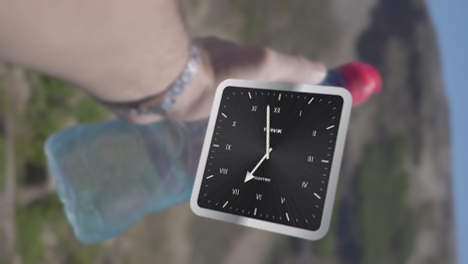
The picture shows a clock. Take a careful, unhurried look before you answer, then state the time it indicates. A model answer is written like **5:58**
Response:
**6:58**
